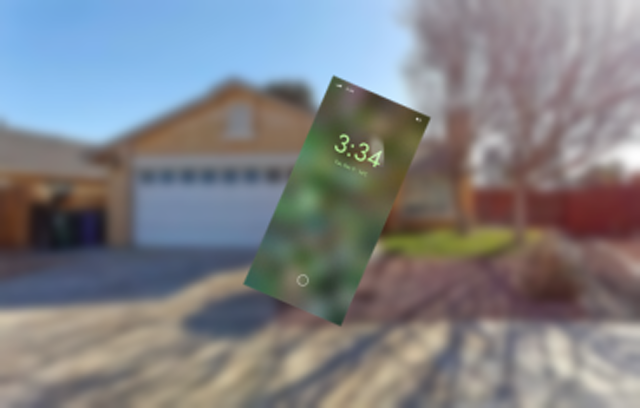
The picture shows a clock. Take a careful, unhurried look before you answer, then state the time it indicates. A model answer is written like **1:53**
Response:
**3:34**
